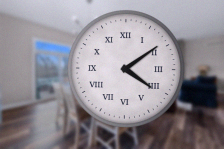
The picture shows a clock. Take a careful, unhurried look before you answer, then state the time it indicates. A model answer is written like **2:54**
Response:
**4:09**
